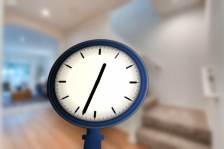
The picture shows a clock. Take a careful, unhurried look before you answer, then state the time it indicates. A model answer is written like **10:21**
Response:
**12:33**
